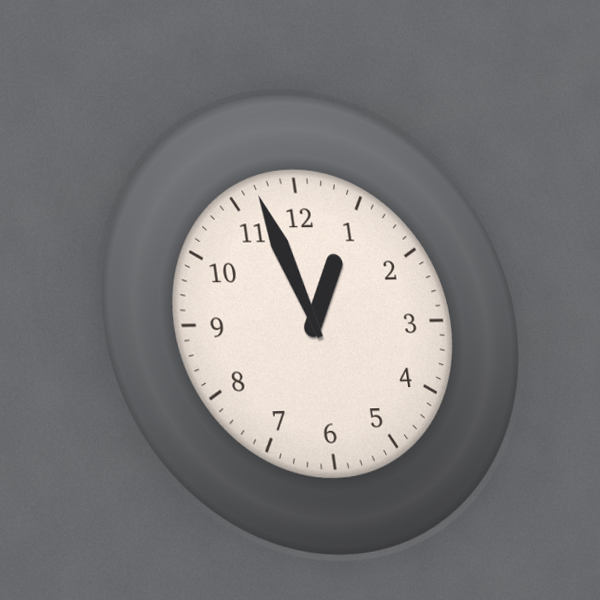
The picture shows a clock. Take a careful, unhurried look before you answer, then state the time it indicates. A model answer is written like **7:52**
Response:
**12:57**
